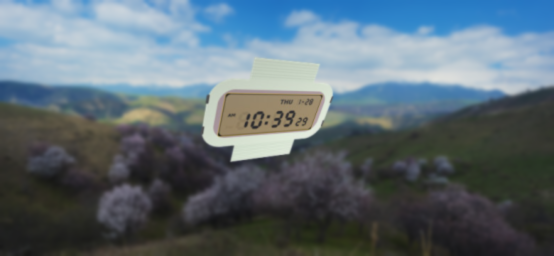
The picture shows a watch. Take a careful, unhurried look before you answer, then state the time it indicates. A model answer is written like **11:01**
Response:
**10:39**
